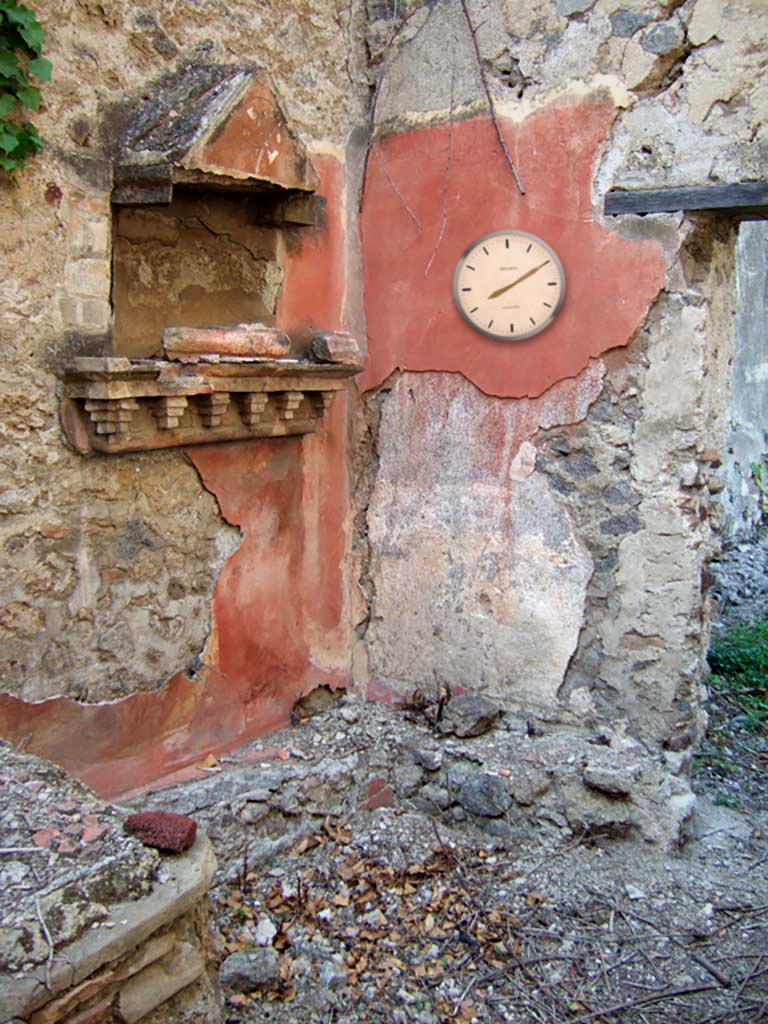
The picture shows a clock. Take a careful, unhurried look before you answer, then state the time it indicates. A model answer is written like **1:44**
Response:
**8:10**
